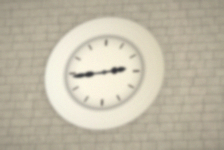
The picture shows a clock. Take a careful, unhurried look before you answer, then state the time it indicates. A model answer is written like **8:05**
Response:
**2:44**
